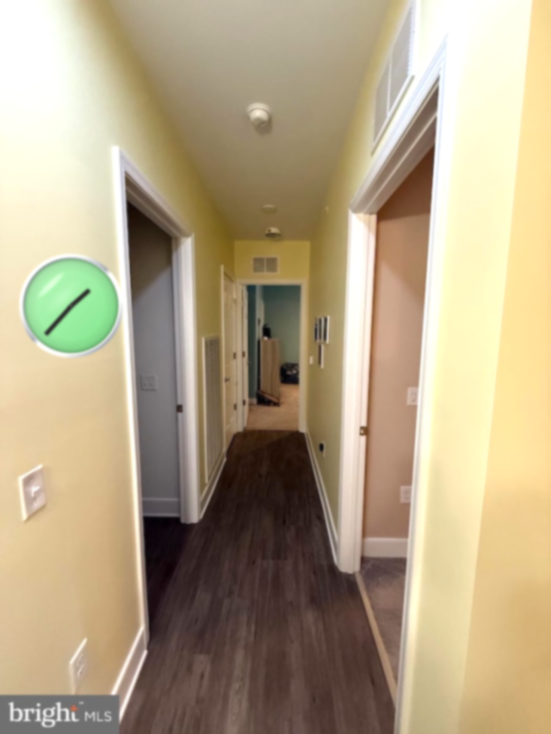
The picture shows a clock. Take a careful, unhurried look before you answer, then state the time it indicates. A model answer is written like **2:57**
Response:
**1:37**
